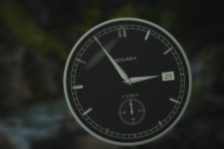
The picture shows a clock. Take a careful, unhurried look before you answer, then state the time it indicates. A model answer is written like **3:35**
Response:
**2:55**
